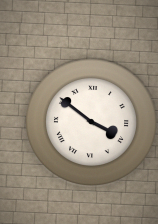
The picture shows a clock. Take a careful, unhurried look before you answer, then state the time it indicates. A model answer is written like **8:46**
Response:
**3:51**
